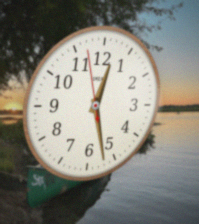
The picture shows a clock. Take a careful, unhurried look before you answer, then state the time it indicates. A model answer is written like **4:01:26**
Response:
**12:26:57**
